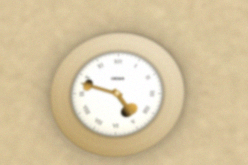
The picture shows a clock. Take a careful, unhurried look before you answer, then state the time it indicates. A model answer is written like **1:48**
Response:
**4:48**
